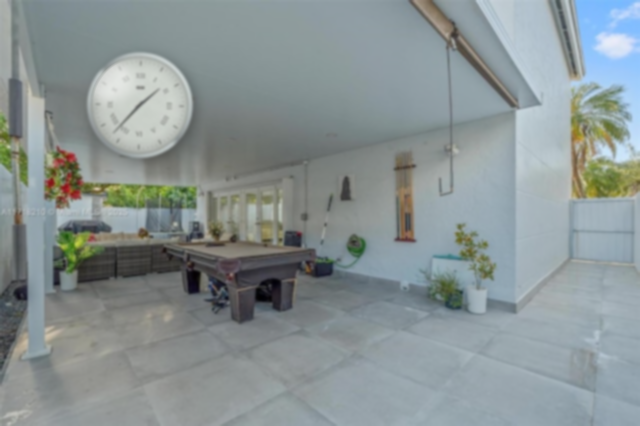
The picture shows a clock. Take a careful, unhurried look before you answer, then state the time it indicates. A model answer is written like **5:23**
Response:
**1:37**
